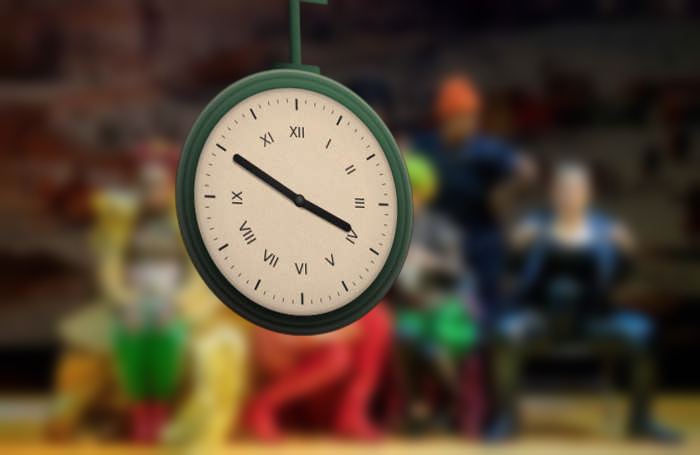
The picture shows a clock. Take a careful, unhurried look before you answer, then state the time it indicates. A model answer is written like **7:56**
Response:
**3:50**
